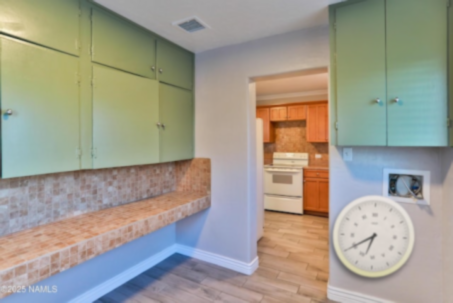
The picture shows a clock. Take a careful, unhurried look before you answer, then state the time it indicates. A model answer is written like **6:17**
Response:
**6:40**
